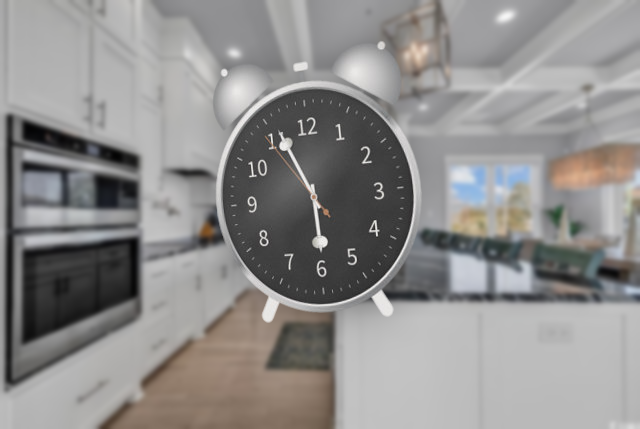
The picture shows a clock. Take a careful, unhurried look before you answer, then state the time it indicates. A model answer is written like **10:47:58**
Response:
**5:55:54**
